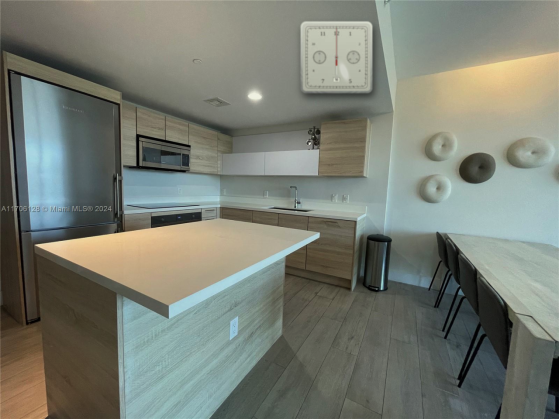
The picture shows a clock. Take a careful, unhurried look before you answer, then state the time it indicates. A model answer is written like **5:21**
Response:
**6:00**
